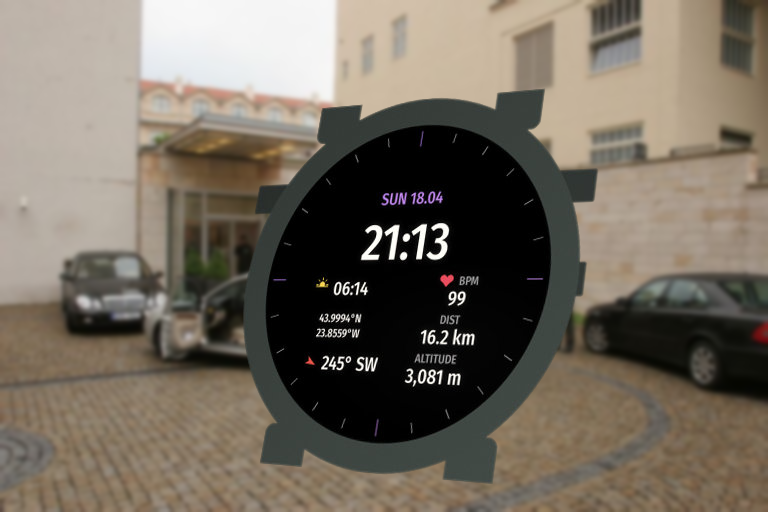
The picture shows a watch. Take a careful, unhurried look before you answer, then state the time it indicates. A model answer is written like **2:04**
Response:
**21:13**
